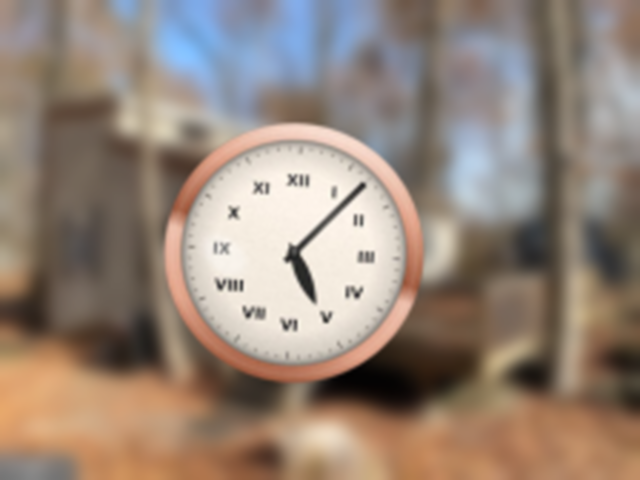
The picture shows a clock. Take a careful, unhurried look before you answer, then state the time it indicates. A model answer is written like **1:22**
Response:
**5:07**
